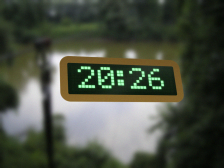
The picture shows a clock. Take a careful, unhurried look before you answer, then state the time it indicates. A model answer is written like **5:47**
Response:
**20:26**
